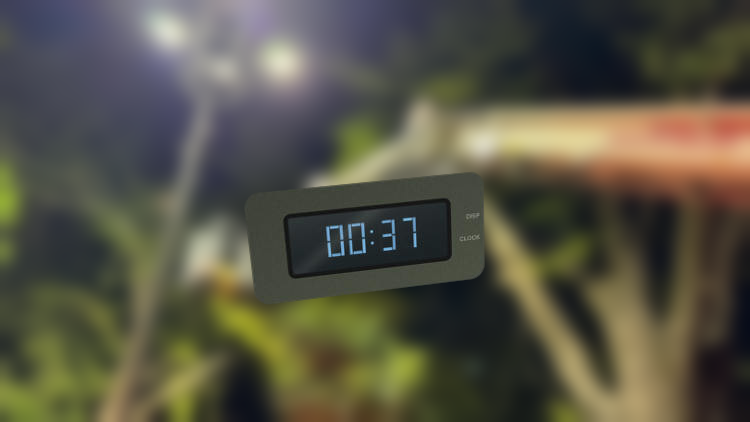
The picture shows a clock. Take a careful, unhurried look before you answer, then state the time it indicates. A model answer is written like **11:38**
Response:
**0:37**
